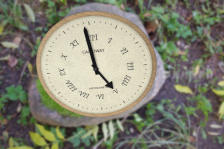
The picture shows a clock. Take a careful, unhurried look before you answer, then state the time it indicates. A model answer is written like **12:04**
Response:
**4:59**
